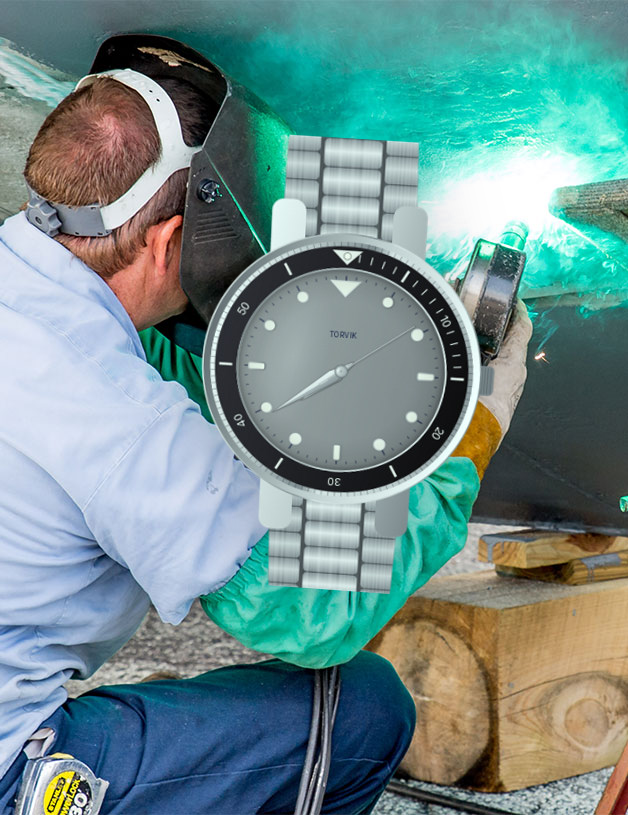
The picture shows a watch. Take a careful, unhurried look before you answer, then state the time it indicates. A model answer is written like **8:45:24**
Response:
**7:39:09**
